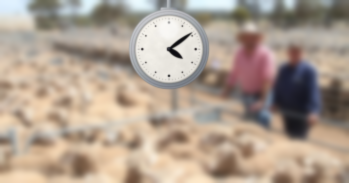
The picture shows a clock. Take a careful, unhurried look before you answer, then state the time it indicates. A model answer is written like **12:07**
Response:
**4:09**
